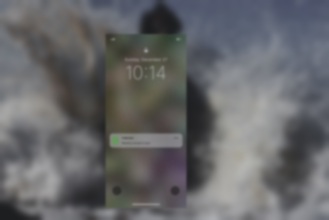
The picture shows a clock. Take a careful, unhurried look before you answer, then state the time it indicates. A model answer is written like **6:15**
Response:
**10:14**
